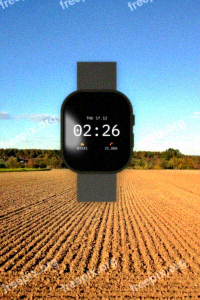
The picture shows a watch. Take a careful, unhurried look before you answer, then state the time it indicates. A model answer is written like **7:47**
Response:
**2:26**
